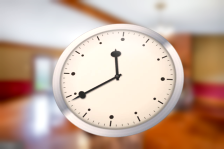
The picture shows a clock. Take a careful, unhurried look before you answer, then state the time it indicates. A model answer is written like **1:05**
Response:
**11:39**
